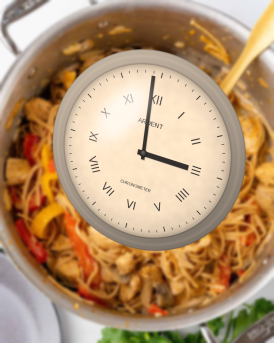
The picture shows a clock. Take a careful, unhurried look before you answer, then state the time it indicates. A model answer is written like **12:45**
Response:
**2:59**
